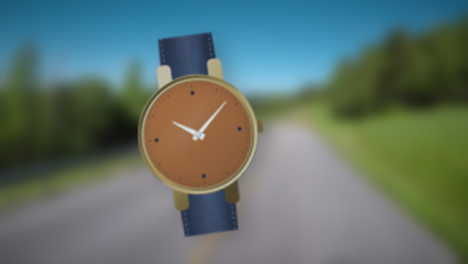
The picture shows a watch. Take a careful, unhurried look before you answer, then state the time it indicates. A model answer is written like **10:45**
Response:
**10:08**
